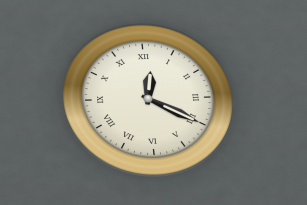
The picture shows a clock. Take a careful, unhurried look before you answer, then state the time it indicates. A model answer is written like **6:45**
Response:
**12:20**
